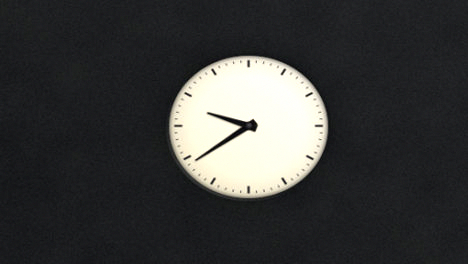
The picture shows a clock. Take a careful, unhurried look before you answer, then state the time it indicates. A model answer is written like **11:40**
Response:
**9:39**
